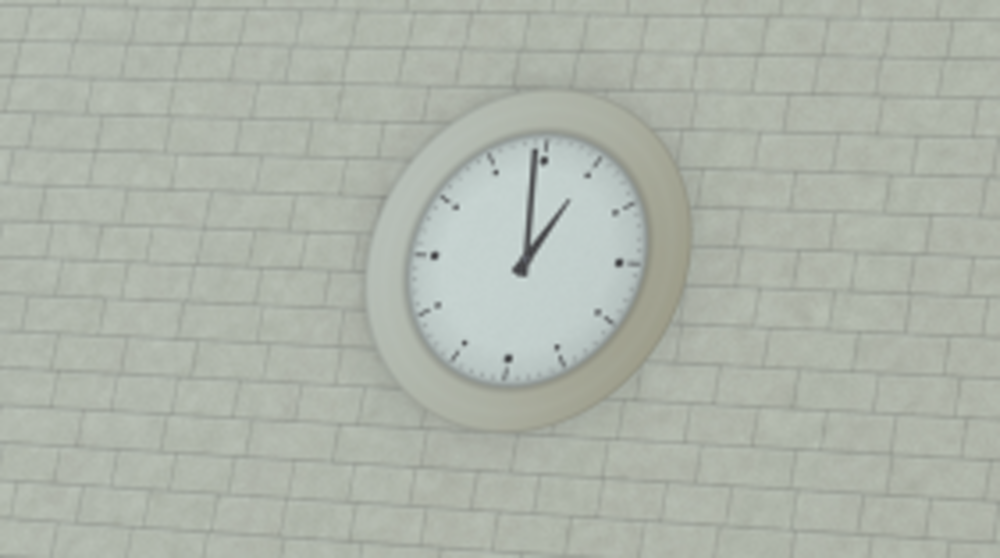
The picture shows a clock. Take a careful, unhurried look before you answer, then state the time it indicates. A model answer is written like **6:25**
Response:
**12:59**
